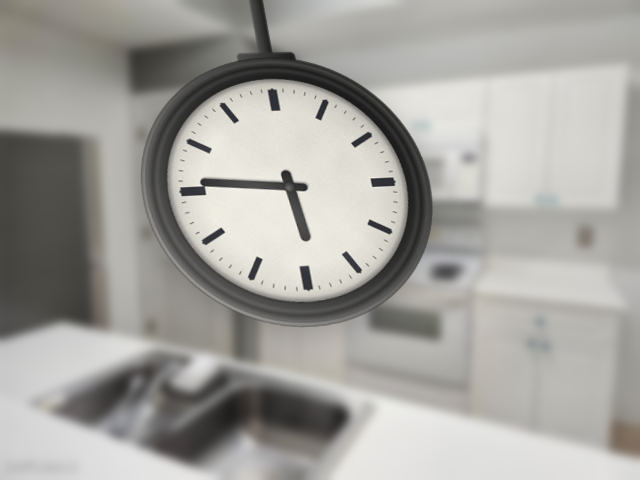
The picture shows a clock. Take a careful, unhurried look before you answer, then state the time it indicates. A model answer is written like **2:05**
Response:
**5:46**
